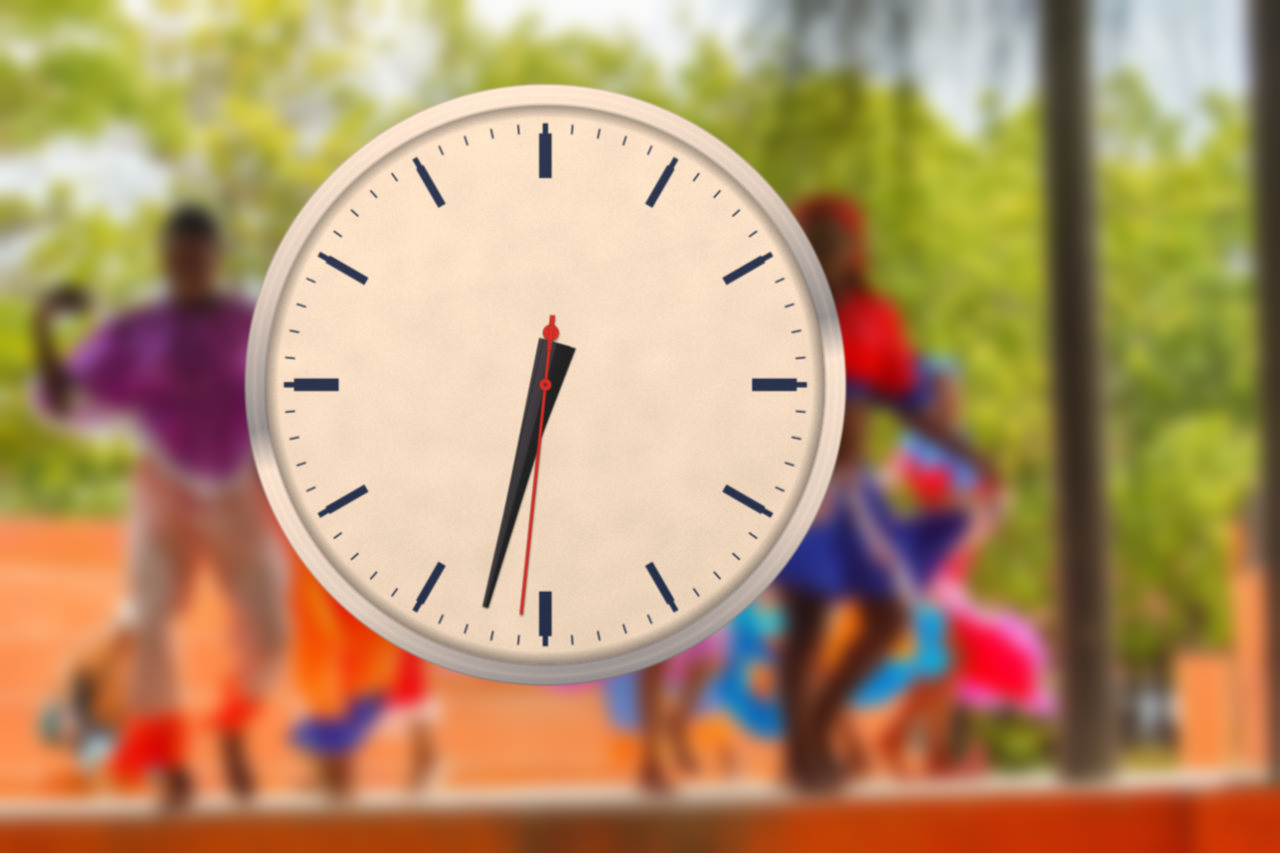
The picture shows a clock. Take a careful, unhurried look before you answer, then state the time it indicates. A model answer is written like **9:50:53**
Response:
**6:32:31**
